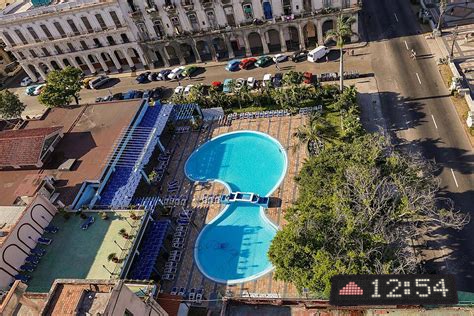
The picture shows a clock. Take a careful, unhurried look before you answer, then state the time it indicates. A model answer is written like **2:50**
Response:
**12:54**
